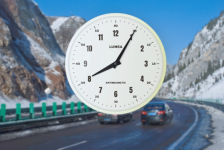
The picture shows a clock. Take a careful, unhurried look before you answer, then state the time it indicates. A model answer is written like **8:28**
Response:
**8:05**
